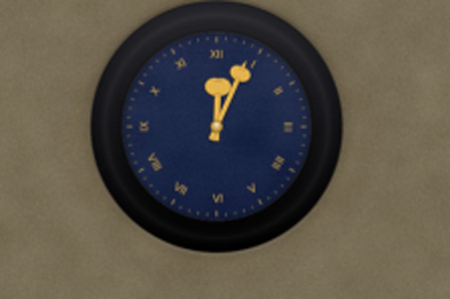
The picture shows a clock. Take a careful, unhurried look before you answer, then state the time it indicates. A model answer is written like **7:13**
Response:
**12:04**
